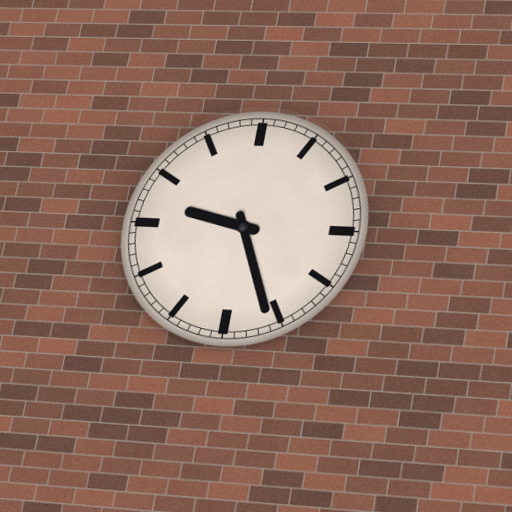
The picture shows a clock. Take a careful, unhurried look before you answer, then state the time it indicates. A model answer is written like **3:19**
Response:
**9:26**
